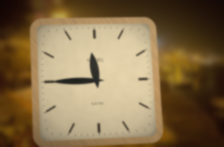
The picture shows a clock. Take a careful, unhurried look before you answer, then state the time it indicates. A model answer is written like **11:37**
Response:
**11:45**
